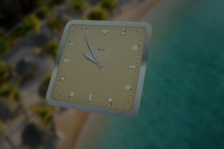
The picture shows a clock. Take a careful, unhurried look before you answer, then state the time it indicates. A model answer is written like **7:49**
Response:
**9:54**
